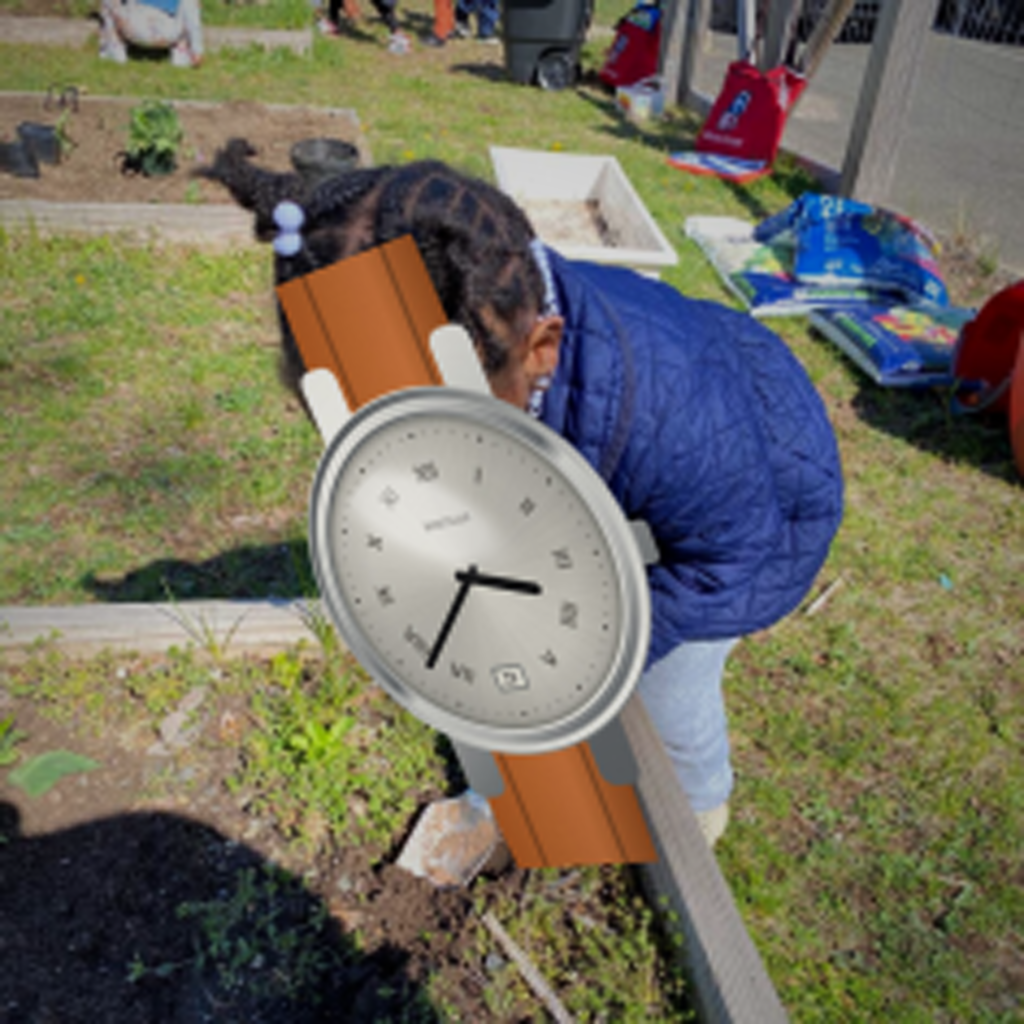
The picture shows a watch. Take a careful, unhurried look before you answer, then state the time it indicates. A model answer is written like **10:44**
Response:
**3:38**
